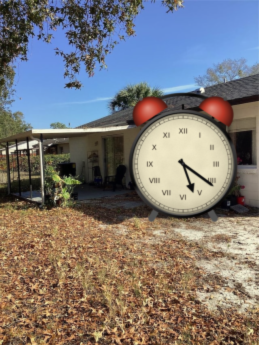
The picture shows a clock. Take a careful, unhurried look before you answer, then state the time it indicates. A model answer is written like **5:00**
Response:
**5:21**
